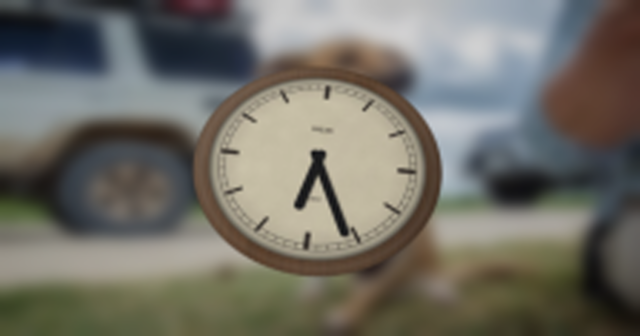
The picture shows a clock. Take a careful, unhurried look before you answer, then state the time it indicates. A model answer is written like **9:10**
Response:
**6:26**
